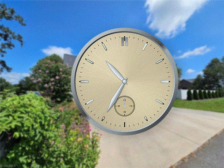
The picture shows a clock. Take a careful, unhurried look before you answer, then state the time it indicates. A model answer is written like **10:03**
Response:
**10:35**
